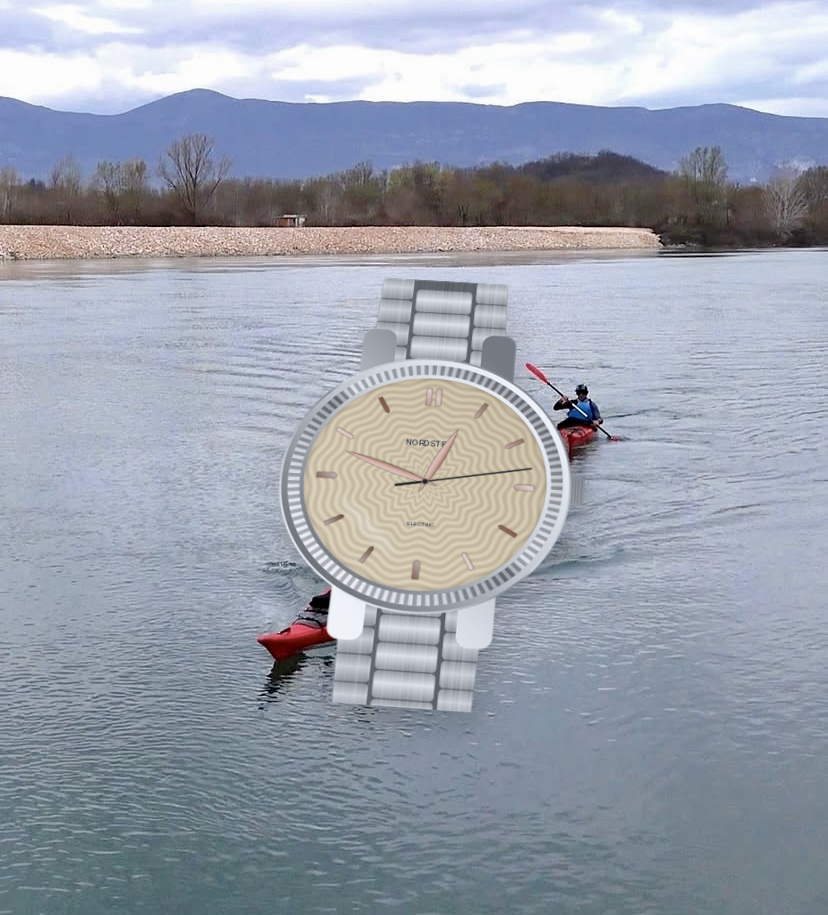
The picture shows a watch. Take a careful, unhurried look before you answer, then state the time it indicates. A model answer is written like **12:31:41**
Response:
**12:48:13**
